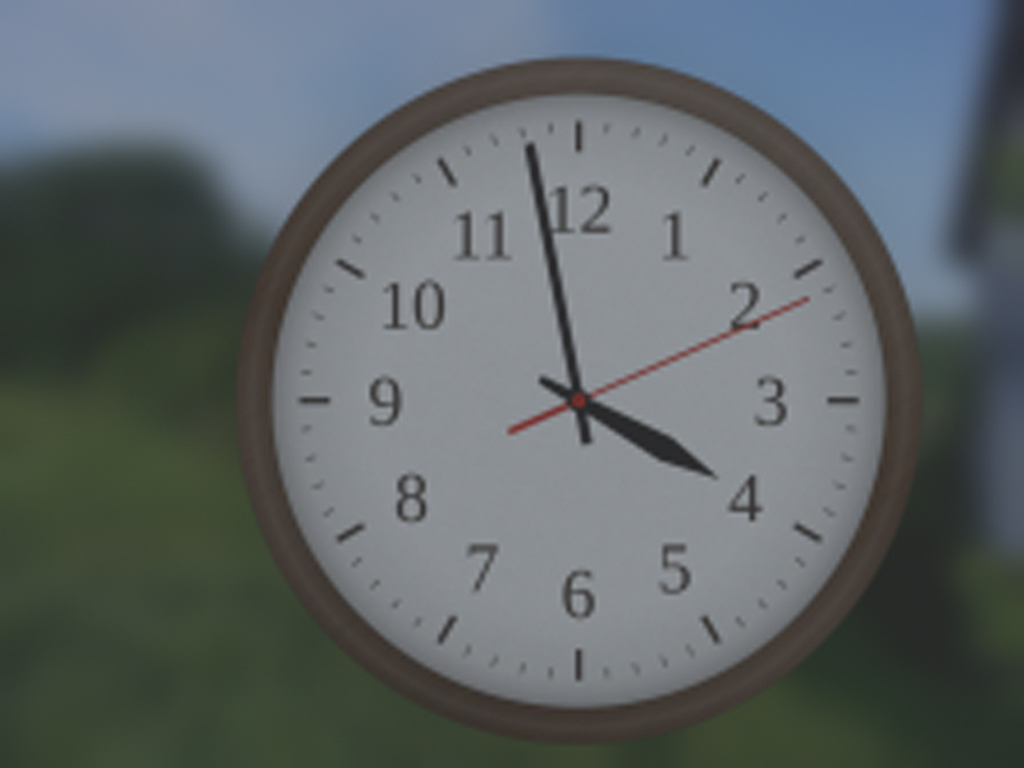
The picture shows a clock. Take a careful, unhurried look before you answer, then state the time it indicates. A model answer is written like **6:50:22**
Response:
**3:58:11**
